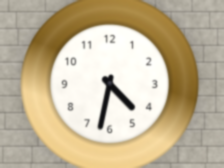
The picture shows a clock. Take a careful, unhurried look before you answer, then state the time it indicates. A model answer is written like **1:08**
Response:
**4:32**
